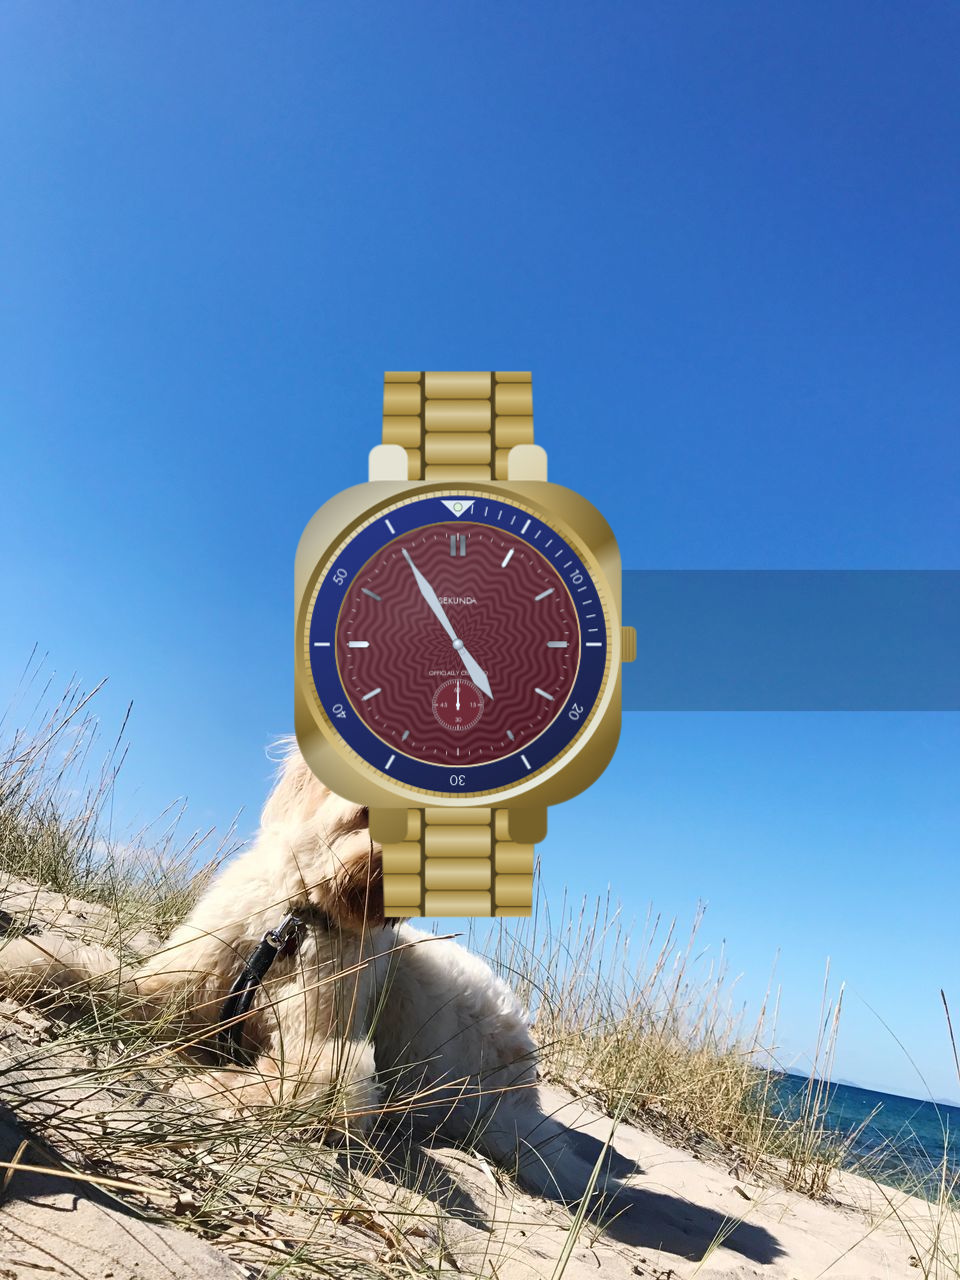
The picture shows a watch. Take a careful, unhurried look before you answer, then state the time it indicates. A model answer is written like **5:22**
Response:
**4:55**
